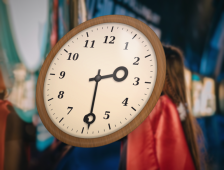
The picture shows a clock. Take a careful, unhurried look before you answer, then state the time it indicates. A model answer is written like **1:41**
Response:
**2:29**
